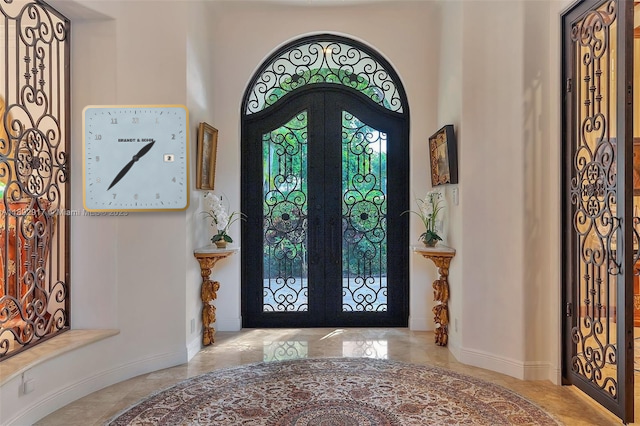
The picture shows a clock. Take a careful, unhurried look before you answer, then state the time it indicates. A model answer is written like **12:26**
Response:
**1:37**
